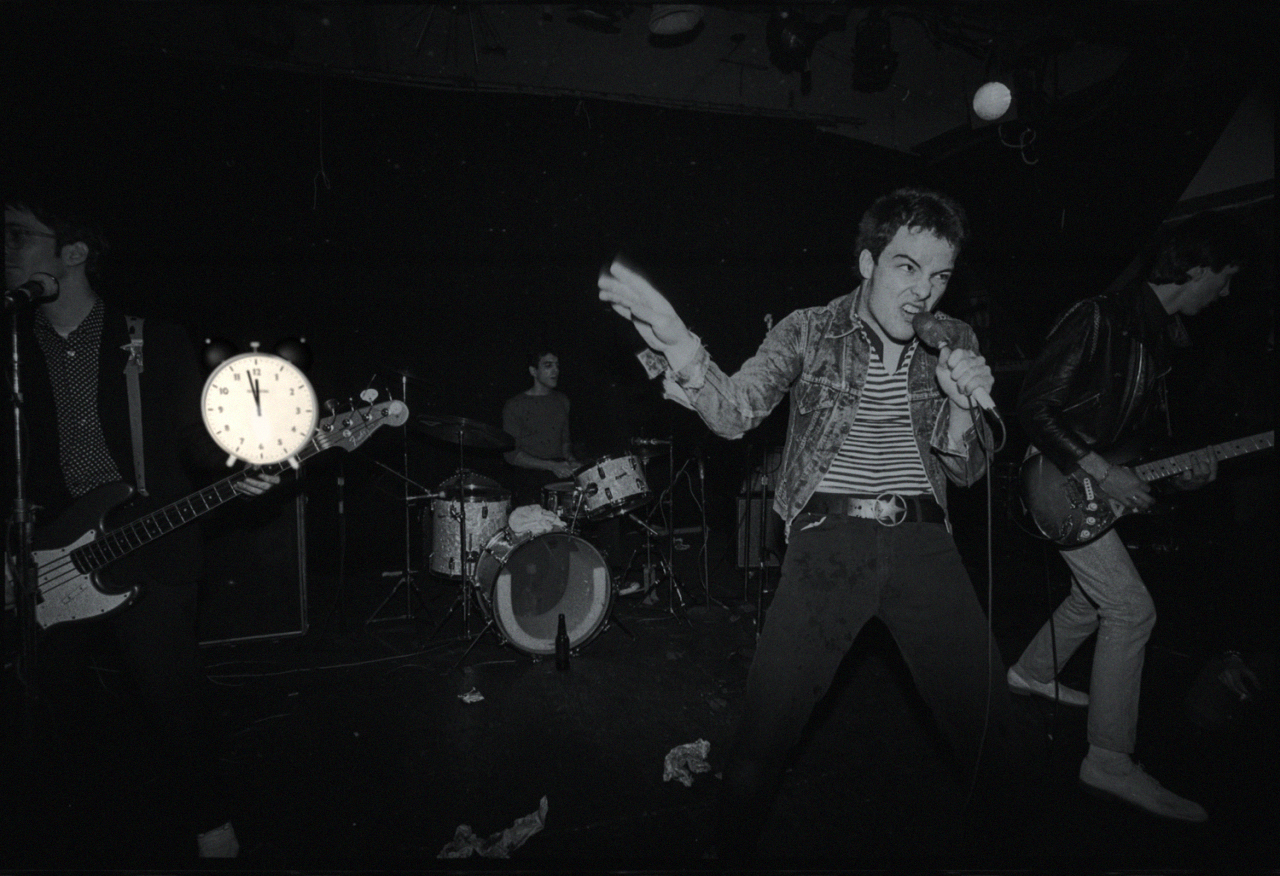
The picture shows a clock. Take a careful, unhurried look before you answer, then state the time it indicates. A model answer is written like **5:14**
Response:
**11:58**
